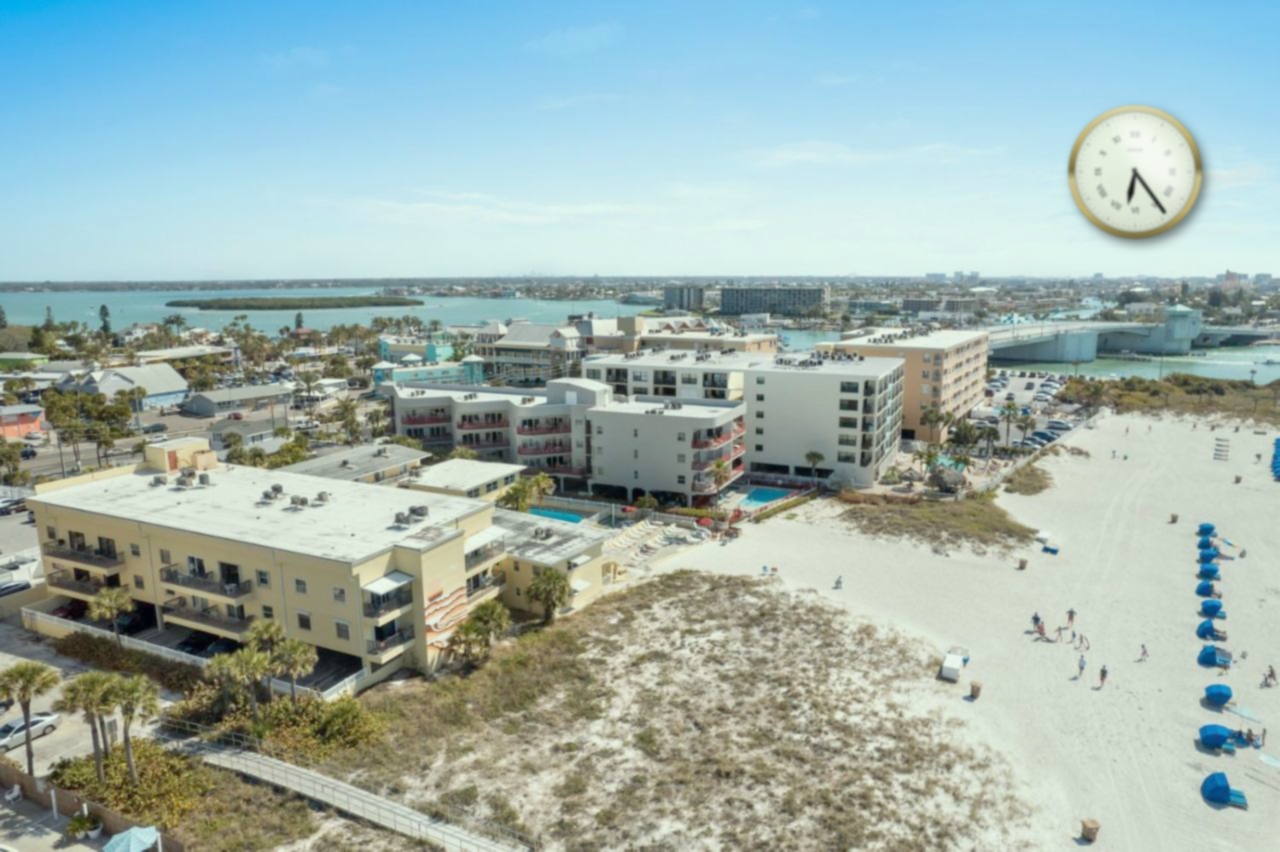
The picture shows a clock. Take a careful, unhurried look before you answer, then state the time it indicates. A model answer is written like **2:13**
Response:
**6:24**
